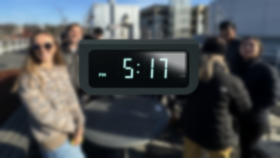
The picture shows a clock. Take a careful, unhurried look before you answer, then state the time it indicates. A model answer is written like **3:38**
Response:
**5:17**
